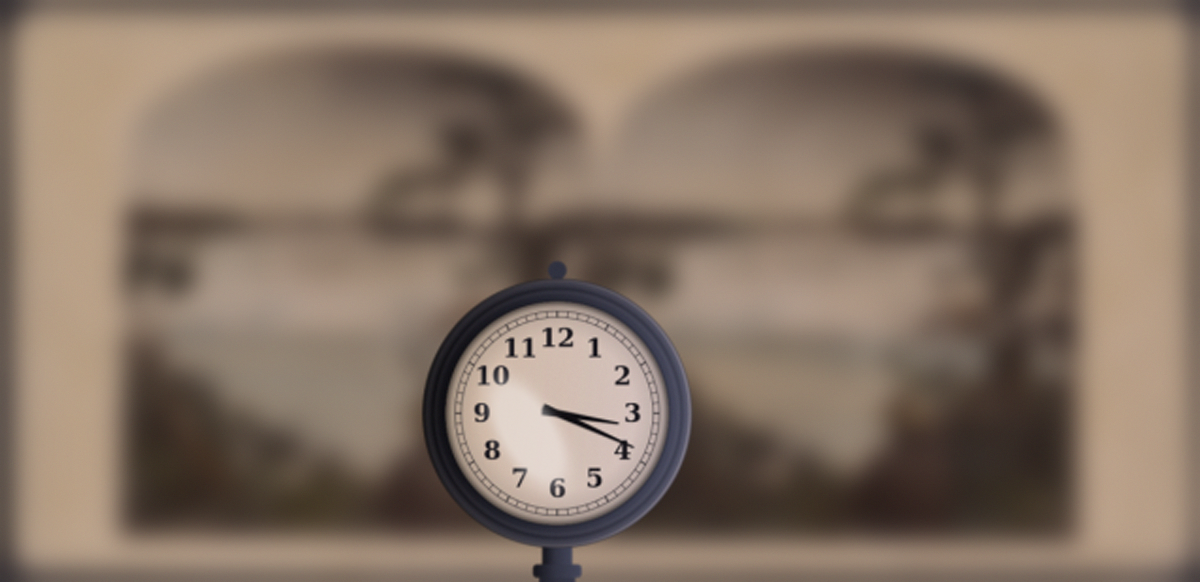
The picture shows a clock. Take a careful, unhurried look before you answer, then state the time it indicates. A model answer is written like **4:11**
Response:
**3:19**
